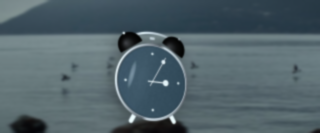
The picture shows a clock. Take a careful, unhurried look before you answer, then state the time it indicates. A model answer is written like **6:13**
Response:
**3:05**
